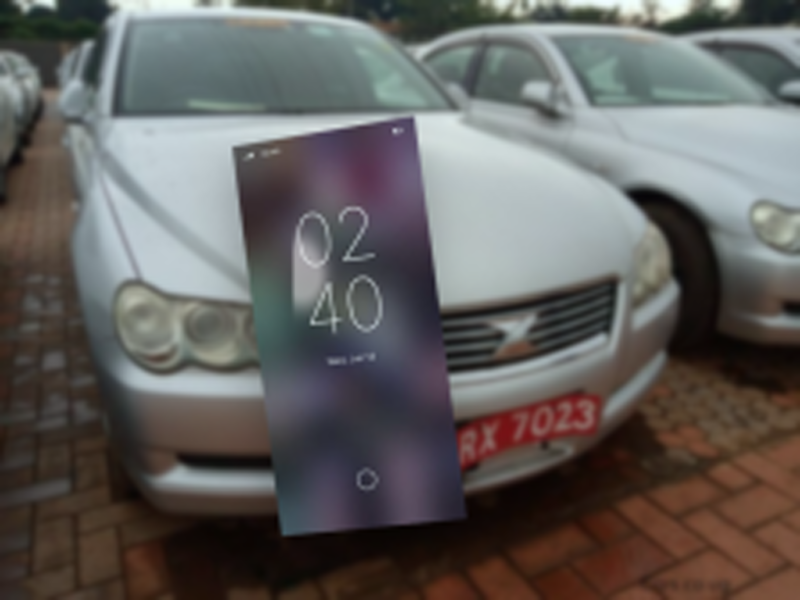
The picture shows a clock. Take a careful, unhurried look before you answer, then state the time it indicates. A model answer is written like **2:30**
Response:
**2:40**
